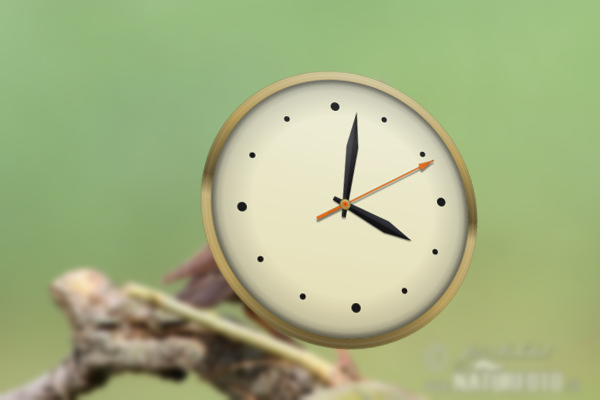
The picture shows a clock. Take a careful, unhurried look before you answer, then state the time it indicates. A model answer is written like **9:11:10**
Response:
**4:02:11**
